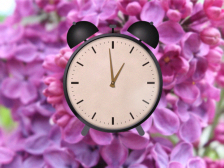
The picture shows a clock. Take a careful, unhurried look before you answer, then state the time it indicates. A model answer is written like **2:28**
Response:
**12:59**
